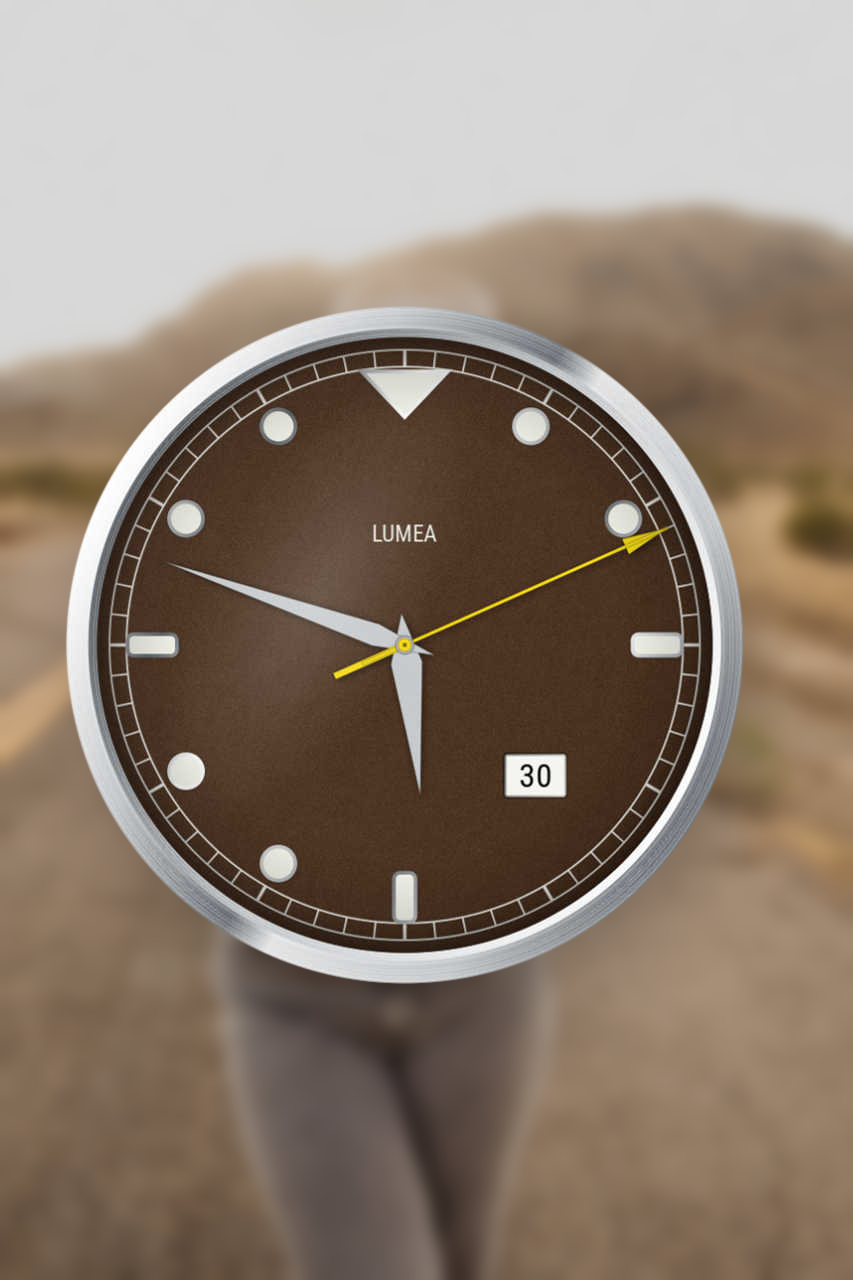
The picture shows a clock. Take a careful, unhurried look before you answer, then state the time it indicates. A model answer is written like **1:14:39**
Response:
**5:48:11**
